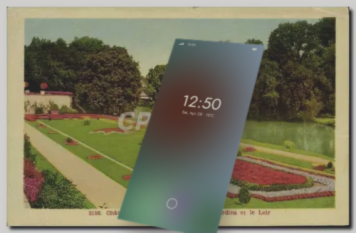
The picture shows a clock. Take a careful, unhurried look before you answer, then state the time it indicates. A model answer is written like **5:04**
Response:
**12:50**
